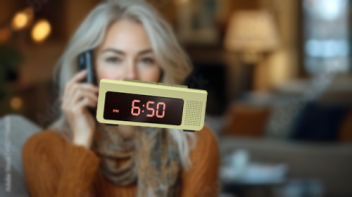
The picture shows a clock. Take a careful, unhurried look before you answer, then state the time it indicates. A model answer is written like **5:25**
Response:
**6:50**
